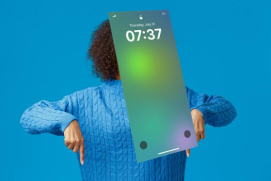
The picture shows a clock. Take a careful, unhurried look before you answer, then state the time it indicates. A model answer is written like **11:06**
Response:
**7:37**
